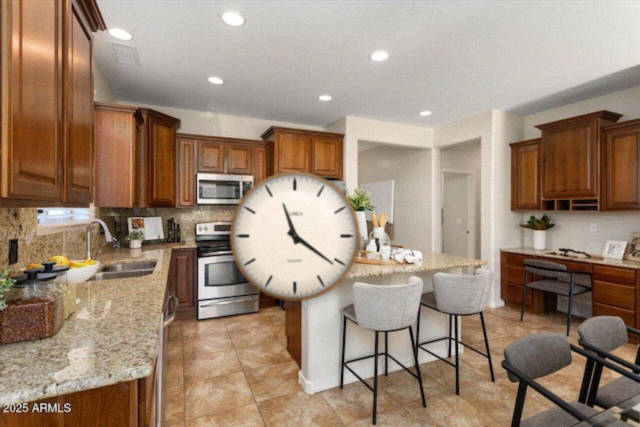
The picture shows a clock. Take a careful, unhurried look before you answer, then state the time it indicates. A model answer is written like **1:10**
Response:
**11:21**
